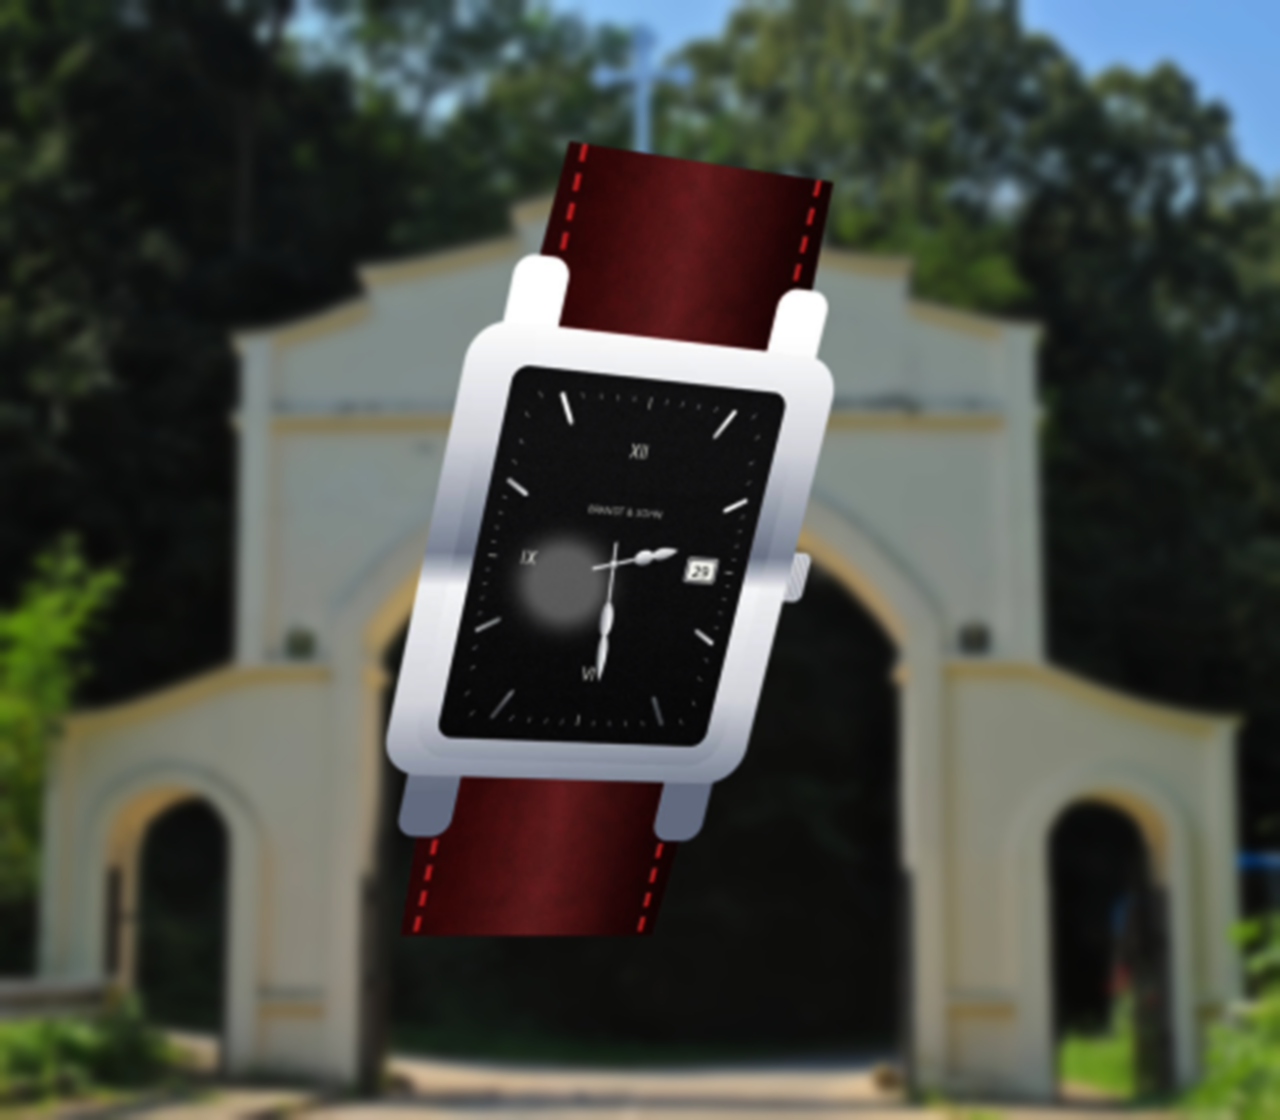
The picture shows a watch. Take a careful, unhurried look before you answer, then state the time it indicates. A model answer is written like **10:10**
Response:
**2:29**
